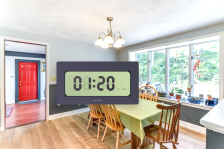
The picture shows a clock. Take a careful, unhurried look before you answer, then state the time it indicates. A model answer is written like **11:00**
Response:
**1:20**
